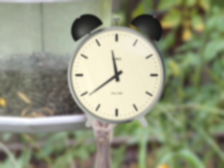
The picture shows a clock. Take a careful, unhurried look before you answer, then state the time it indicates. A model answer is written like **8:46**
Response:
**11:39**
